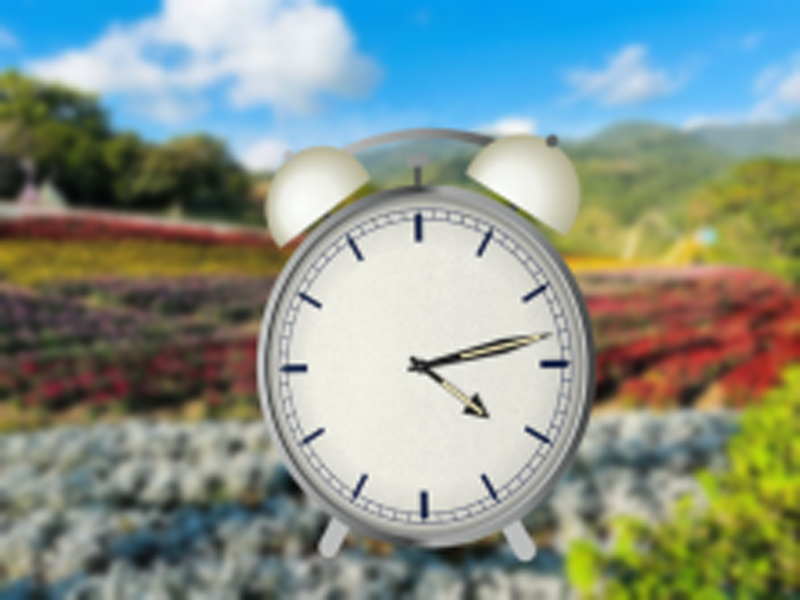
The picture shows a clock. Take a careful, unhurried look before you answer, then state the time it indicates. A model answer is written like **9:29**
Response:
**4:13**
